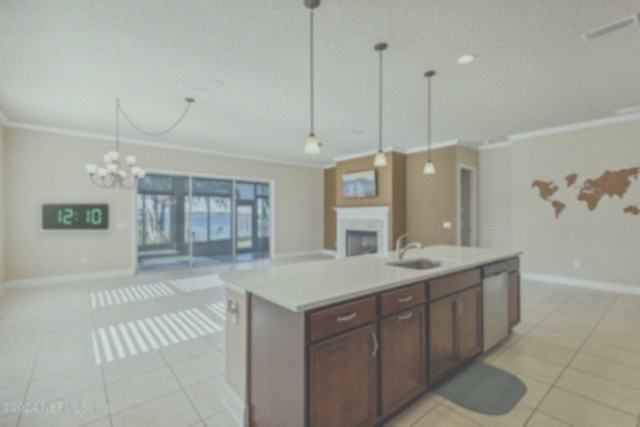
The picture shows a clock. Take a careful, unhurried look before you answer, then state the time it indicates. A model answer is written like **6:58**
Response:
**12:10**
